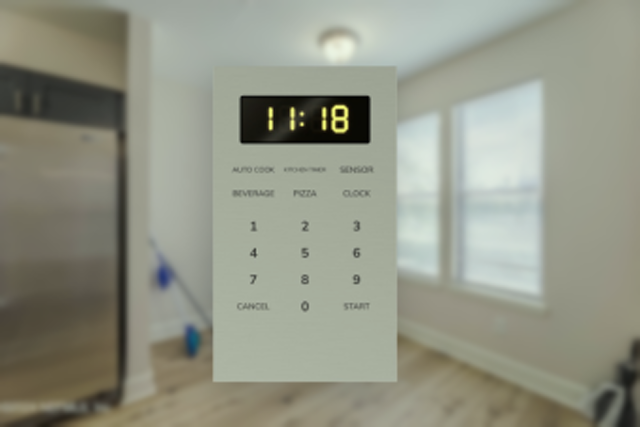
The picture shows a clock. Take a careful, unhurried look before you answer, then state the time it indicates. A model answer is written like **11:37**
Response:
**11:18**
